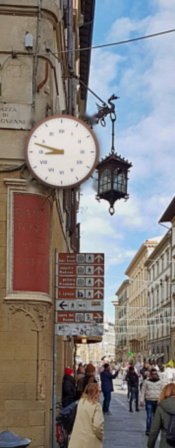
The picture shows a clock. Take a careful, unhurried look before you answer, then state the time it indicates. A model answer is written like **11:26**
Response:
**8:48**
